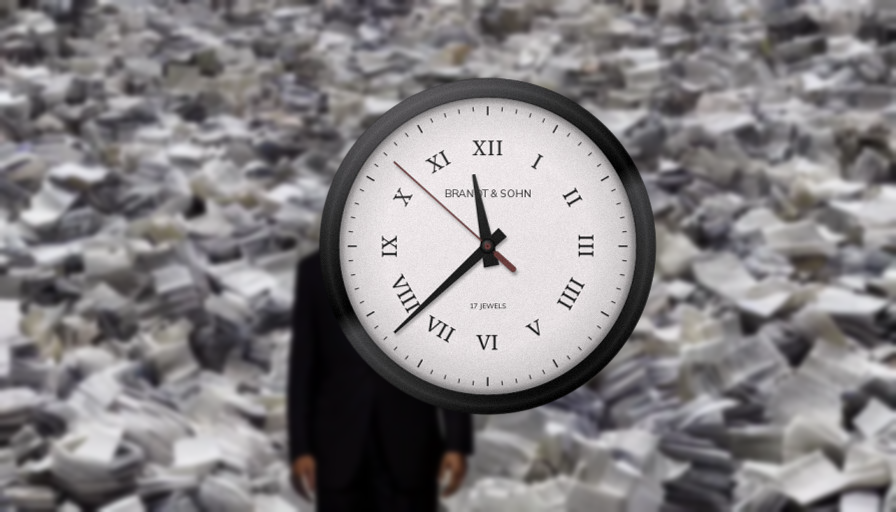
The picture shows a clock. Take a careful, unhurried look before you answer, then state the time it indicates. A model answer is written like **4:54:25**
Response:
**11:37:52**
